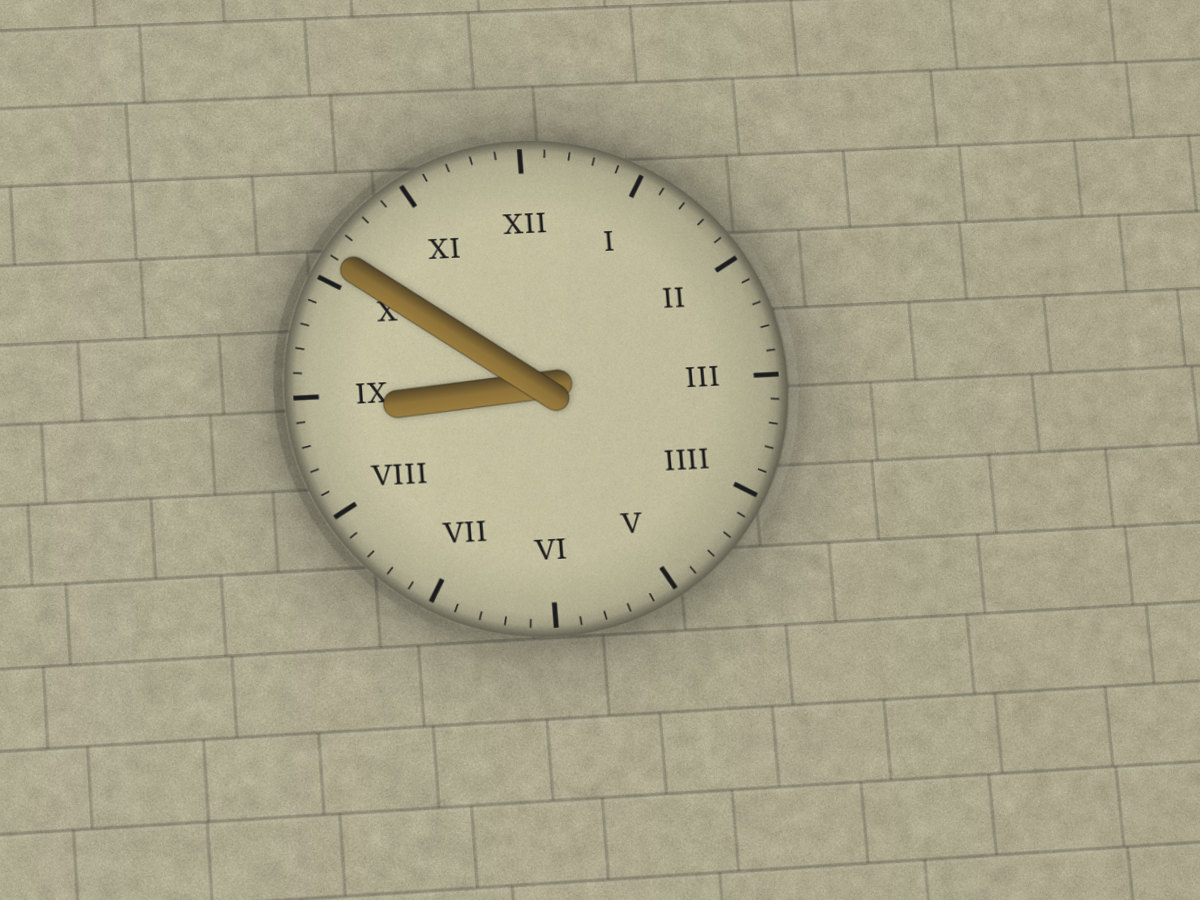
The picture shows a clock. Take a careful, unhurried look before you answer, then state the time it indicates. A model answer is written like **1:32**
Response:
**8:51**
